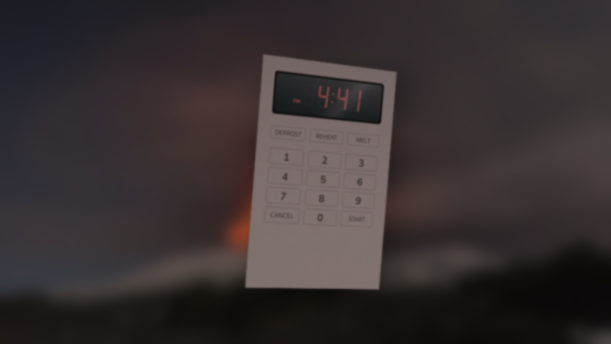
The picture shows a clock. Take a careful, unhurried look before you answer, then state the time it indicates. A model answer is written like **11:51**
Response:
**4:41**
